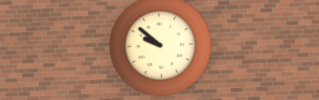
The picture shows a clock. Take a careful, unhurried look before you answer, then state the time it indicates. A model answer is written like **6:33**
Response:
**9:52**
